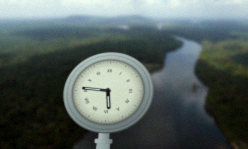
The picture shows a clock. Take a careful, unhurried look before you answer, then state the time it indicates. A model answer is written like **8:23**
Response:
**5:46**
